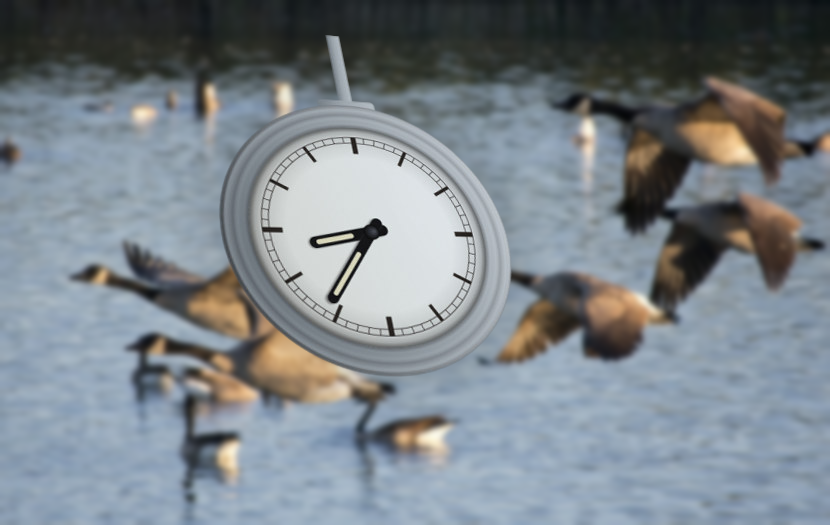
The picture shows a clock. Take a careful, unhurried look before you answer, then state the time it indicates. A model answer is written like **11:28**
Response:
**8:36**
